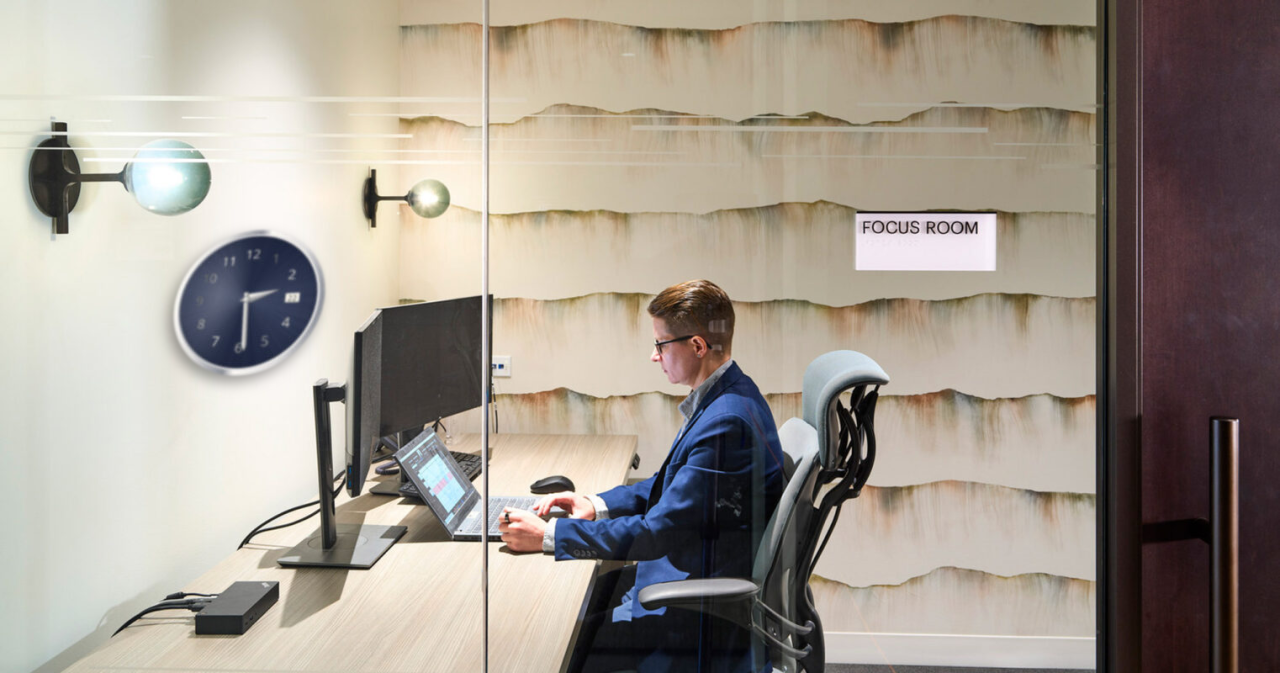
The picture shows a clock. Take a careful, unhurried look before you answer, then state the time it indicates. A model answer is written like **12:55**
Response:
**2:29**
